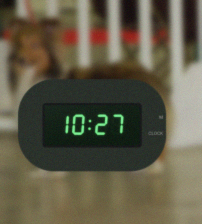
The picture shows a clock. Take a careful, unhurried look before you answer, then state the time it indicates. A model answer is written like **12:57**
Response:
**10:27**
